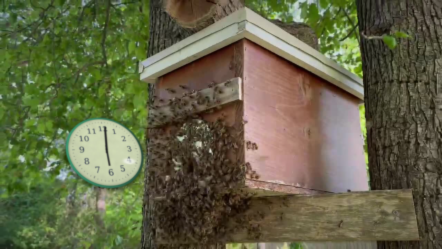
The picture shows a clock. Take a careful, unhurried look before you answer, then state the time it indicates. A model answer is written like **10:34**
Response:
**6:01**
